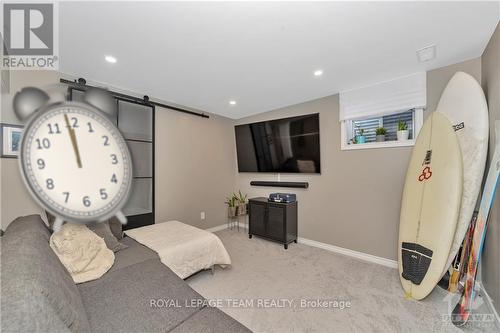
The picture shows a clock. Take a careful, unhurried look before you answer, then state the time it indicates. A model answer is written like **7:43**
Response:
**11:59**
